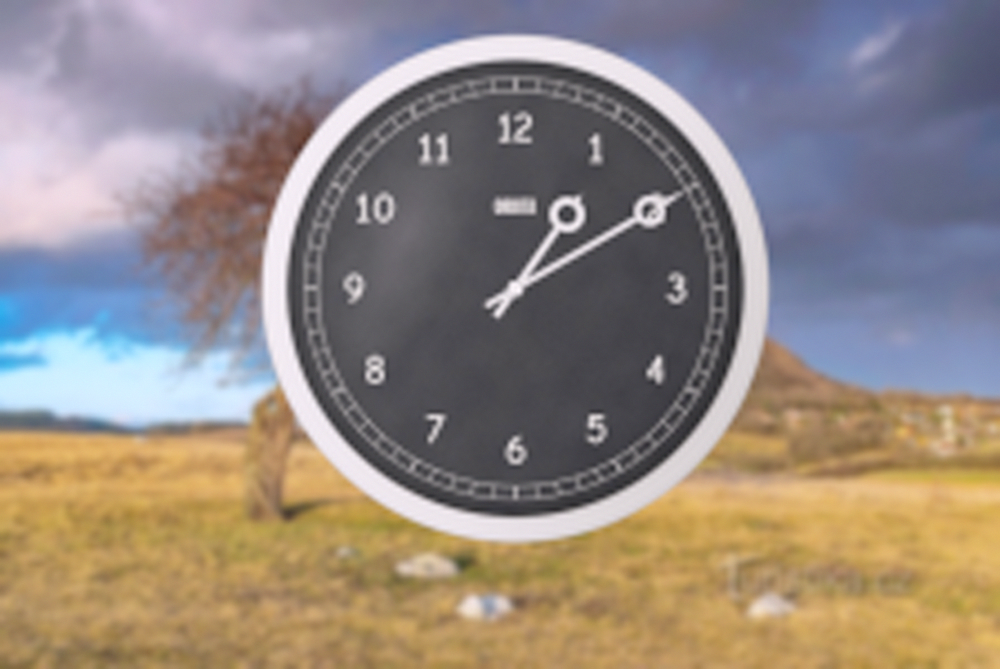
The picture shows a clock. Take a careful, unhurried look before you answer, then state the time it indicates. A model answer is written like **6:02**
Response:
**1:10**
